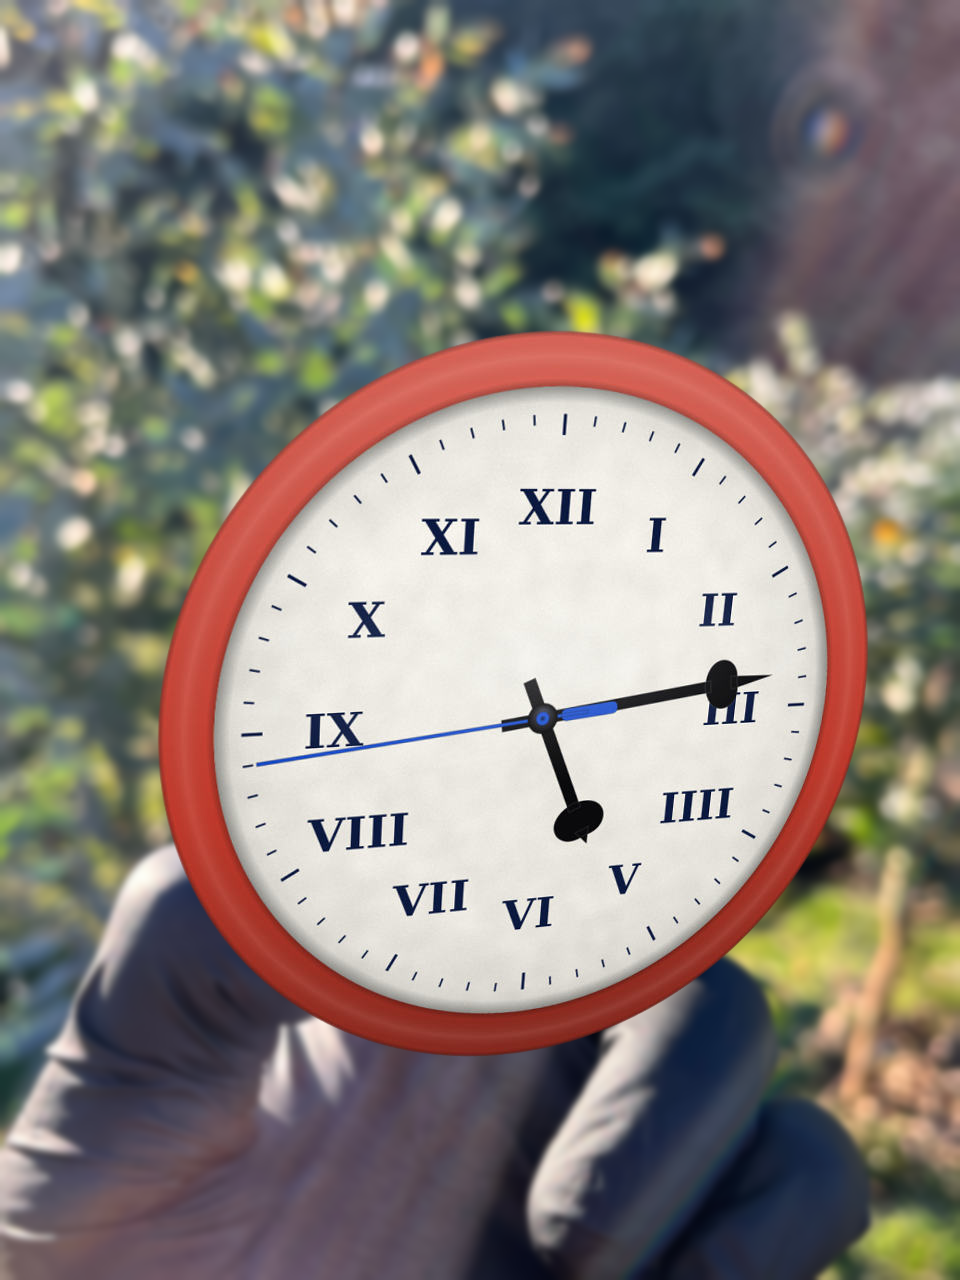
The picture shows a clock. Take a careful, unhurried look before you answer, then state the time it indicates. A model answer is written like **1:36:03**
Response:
**5:13:44**
